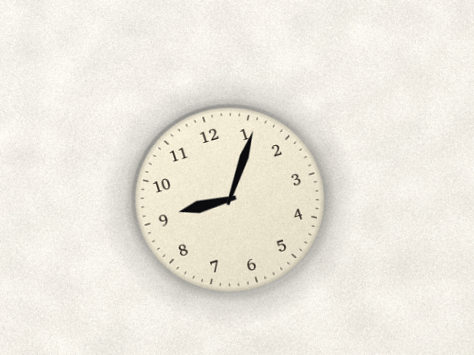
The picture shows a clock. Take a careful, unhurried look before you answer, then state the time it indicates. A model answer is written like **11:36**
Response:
**9:06**
